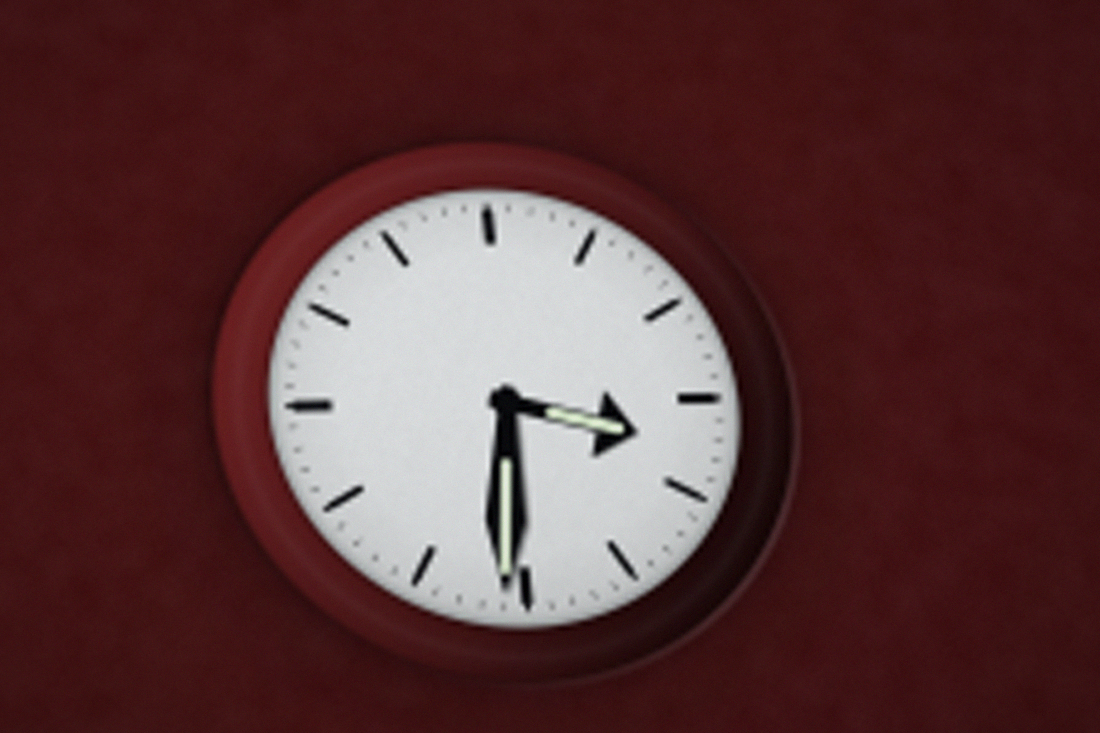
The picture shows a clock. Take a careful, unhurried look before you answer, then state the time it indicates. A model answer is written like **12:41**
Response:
**3:31**
